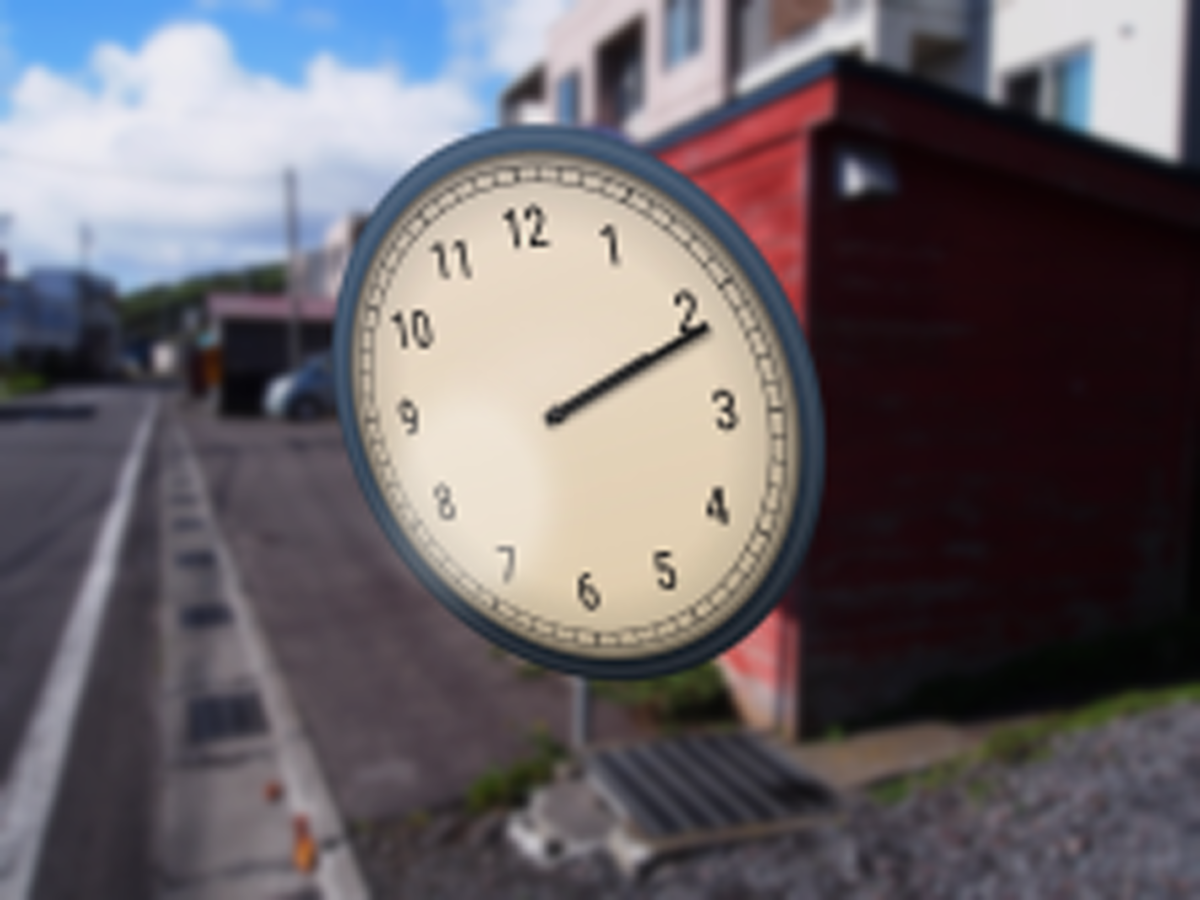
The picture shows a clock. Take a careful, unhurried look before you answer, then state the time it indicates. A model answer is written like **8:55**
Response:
**2:11**
